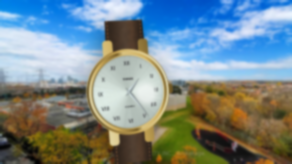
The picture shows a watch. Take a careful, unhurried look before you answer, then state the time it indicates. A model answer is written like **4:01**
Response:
**1:24**
